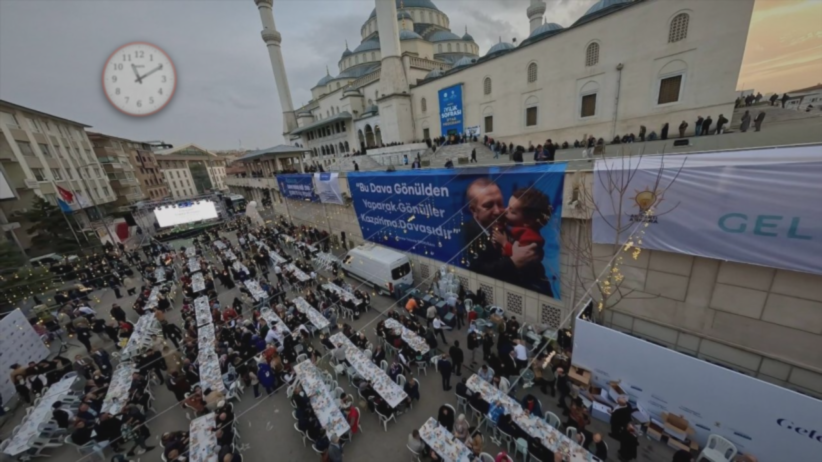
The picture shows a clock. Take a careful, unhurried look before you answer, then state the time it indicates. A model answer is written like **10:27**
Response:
**11:10**
